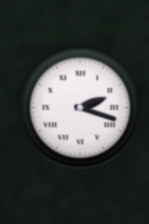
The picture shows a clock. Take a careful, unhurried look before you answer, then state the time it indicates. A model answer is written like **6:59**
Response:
**2:18**
